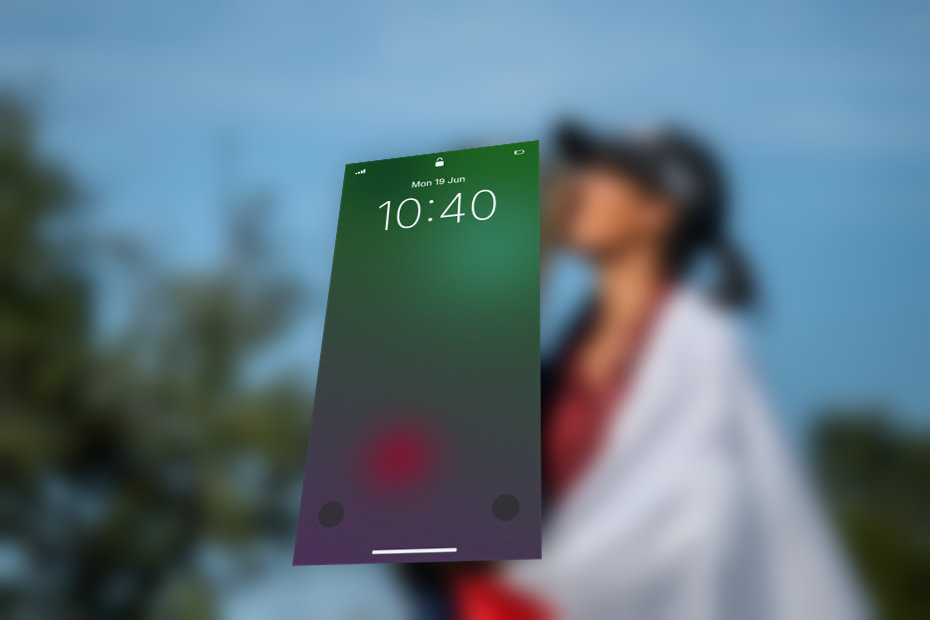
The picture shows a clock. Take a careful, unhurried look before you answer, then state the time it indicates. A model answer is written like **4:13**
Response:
**10:40**
